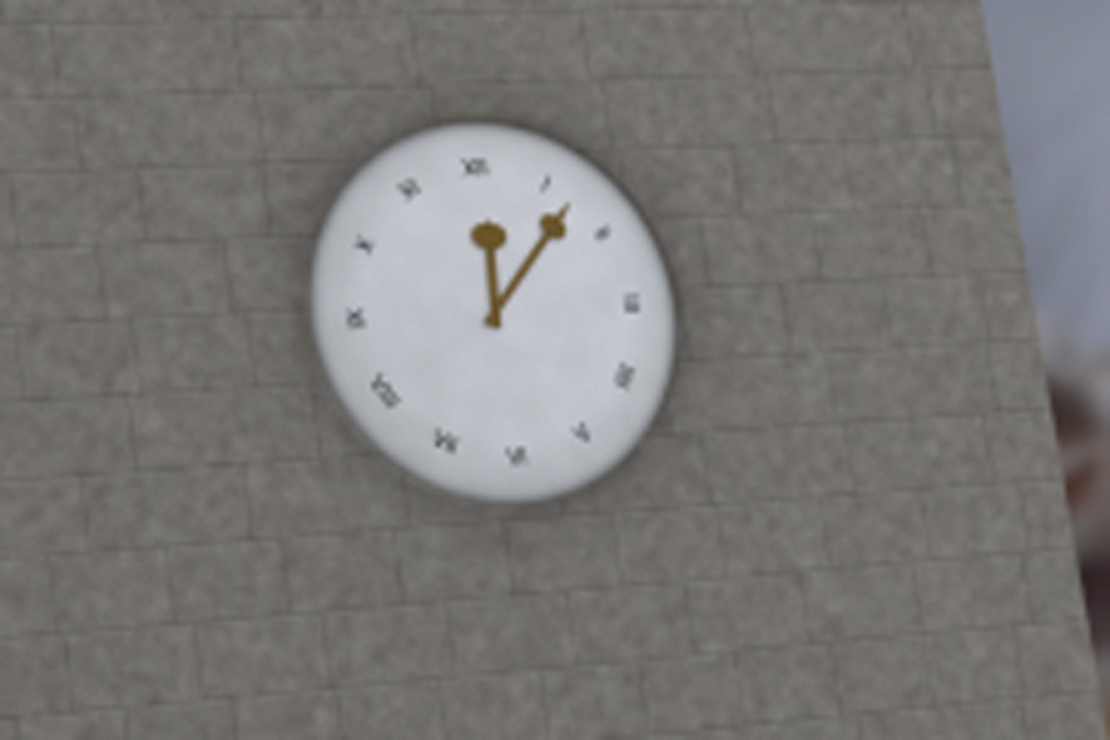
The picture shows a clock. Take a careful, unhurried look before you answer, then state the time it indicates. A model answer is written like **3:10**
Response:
**12:07**
